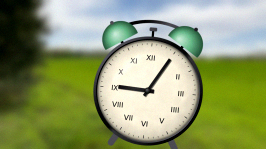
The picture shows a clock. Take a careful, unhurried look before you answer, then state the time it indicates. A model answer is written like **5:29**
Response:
**9:05**
